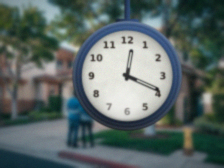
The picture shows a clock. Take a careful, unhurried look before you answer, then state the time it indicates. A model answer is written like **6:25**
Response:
**12:19**
